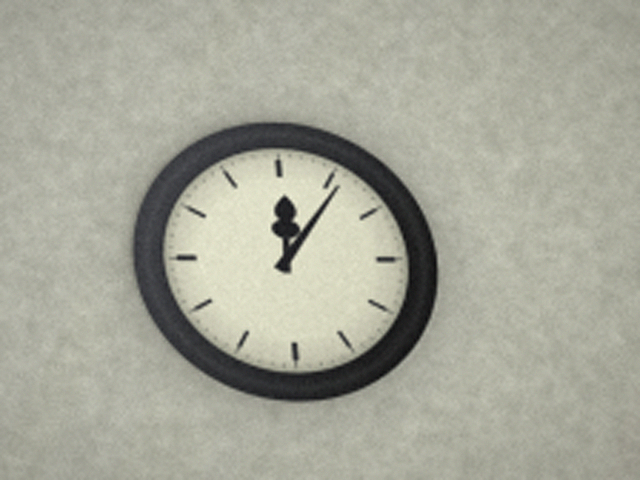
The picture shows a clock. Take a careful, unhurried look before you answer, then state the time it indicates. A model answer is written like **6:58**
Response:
**12:06**
